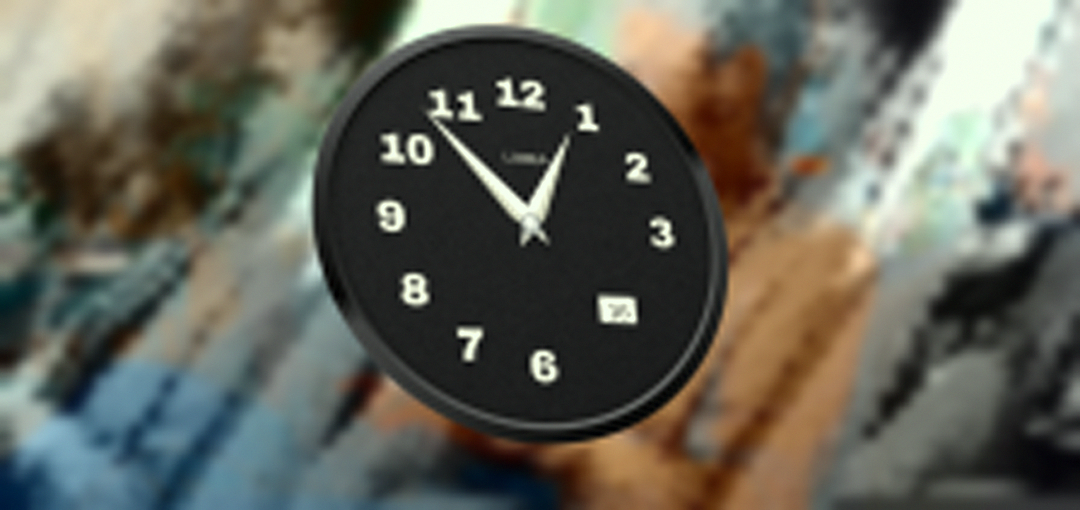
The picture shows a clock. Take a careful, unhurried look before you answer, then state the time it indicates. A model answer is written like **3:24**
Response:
**12:53**
